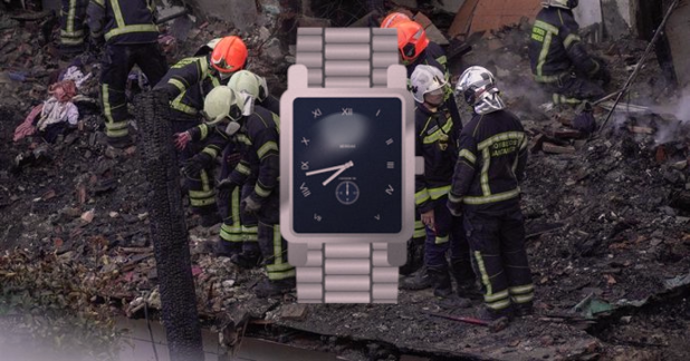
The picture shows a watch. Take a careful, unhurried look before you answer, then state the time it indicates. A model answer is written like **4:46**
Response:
**7:43**
